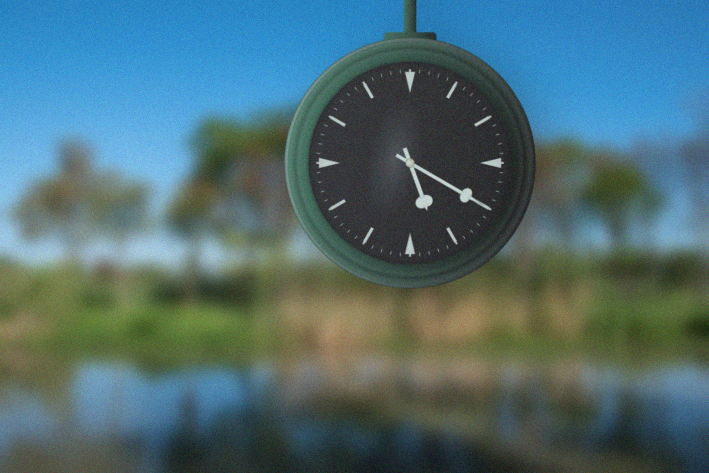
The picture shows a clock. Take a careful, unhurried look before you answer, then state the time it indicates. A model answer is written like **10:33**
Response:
**5:20**
